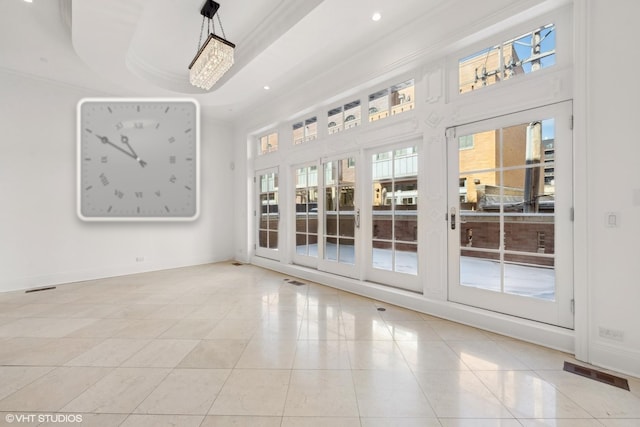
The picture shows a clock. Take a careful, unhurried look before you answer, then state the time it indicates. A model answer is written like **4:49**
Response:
**10:50**
